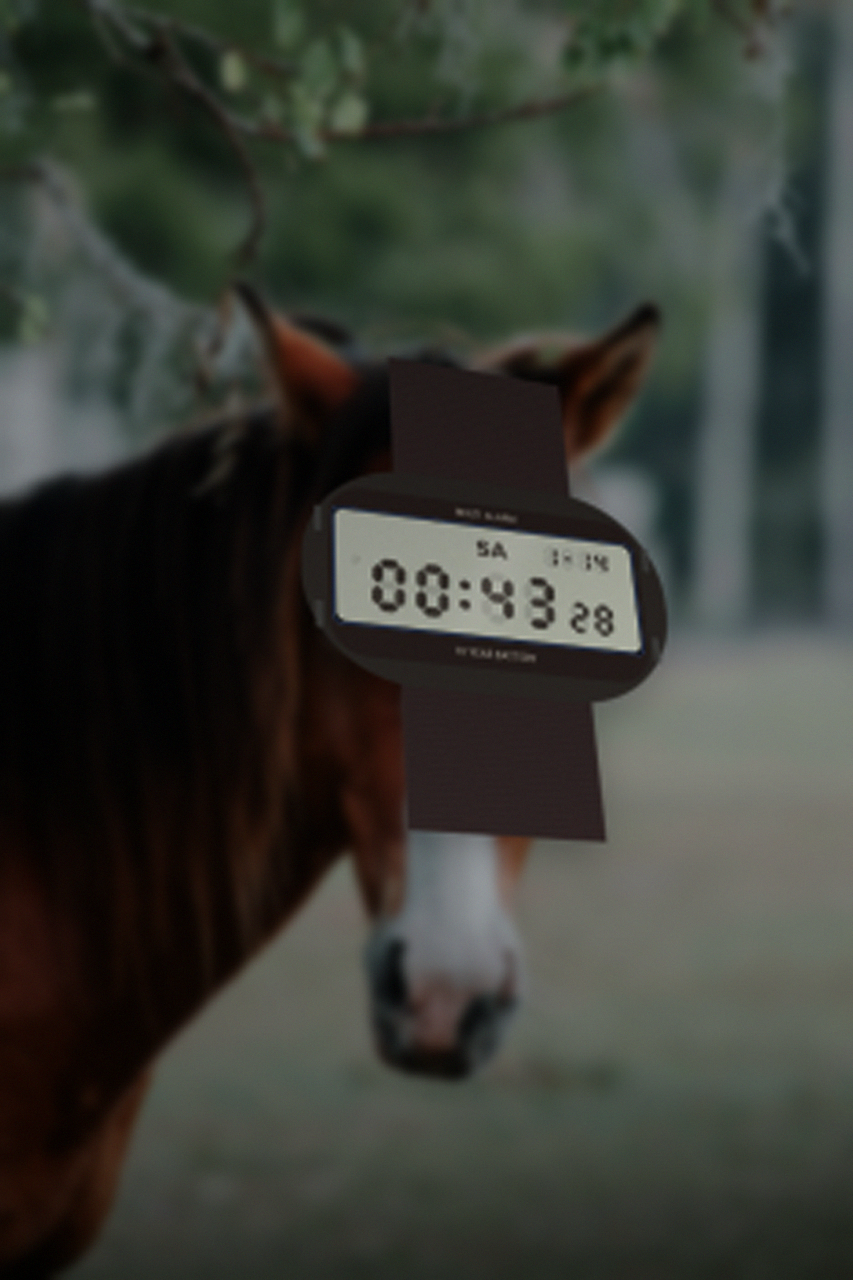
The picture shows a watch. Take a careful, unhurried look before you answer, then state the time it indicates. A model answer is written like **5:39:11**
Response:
**0:43:28**
